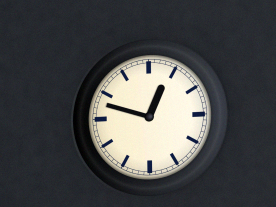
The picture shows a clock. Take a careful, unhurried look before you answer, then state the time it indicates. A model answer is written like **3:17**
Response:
**12:48**
